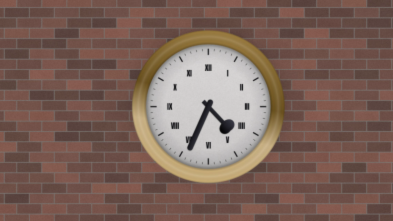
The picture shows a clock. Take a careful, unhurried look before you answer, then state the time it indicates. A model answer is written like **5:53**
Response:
**4:34**
